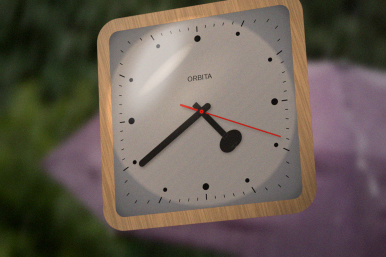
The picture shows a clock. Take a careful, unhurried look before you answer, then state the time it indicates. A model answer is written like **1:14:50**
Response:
**4:39:19**
